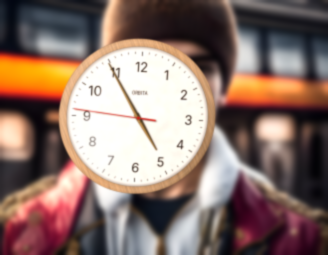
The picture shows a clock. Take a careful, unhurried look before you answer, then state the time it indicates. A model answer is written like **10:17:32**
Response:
**4:54:46**
